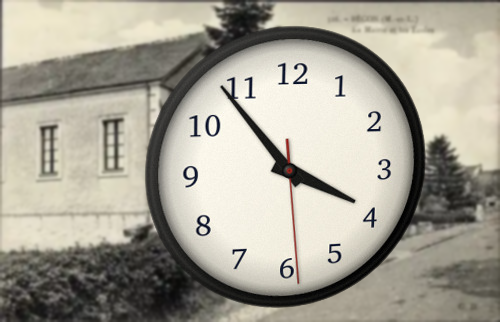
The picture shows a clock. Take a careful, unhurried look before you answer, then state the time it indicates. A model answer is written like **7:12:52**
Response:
**3:53:29**
